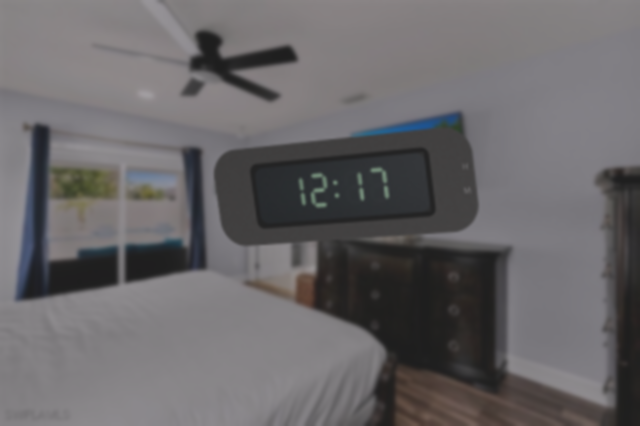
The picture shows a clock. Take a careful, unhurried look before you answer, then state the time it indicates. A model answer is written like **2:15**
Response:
**12:17**
